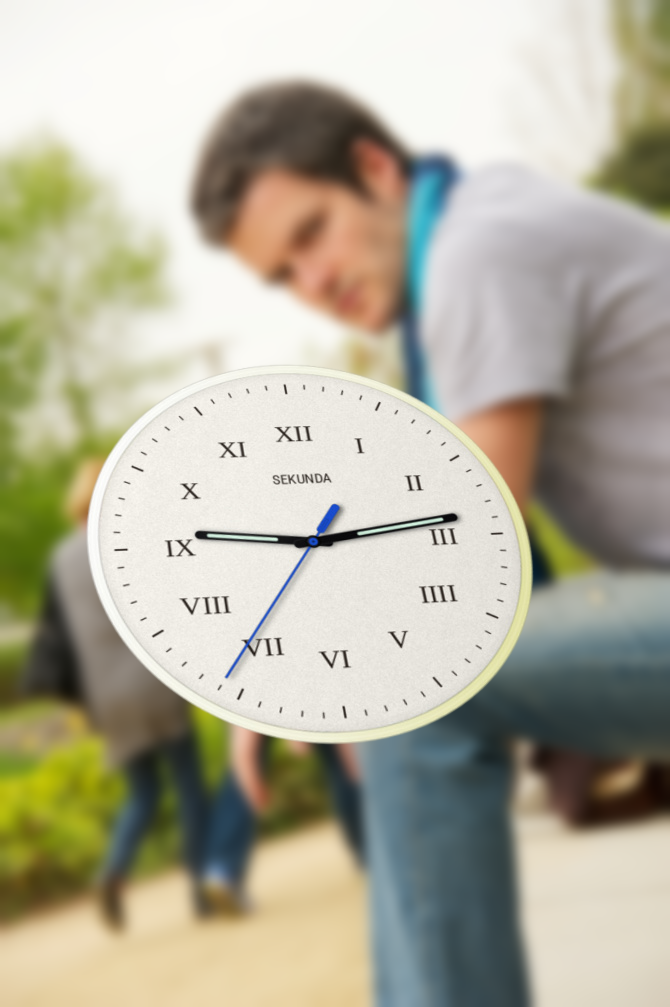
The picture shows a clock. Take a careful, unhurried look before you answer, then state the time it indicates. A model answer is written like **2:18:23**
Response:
**9:13:36**
